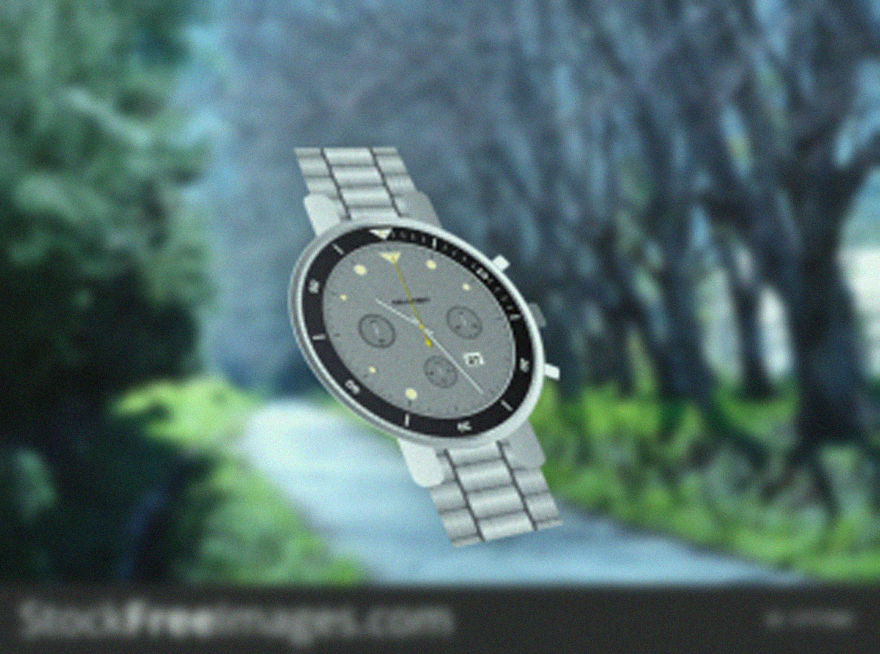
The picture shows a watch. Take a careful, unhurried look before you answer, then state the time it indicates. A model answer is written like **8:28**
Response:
**10:26**
